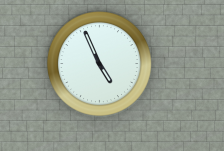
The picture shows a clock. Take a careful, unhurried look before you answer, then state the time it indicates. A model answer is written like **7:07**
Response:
**4:56**
